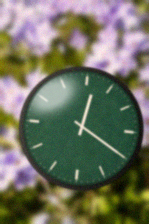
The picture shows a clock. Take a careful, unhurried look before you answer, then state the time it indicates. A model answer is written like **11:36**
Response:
**12:20**
